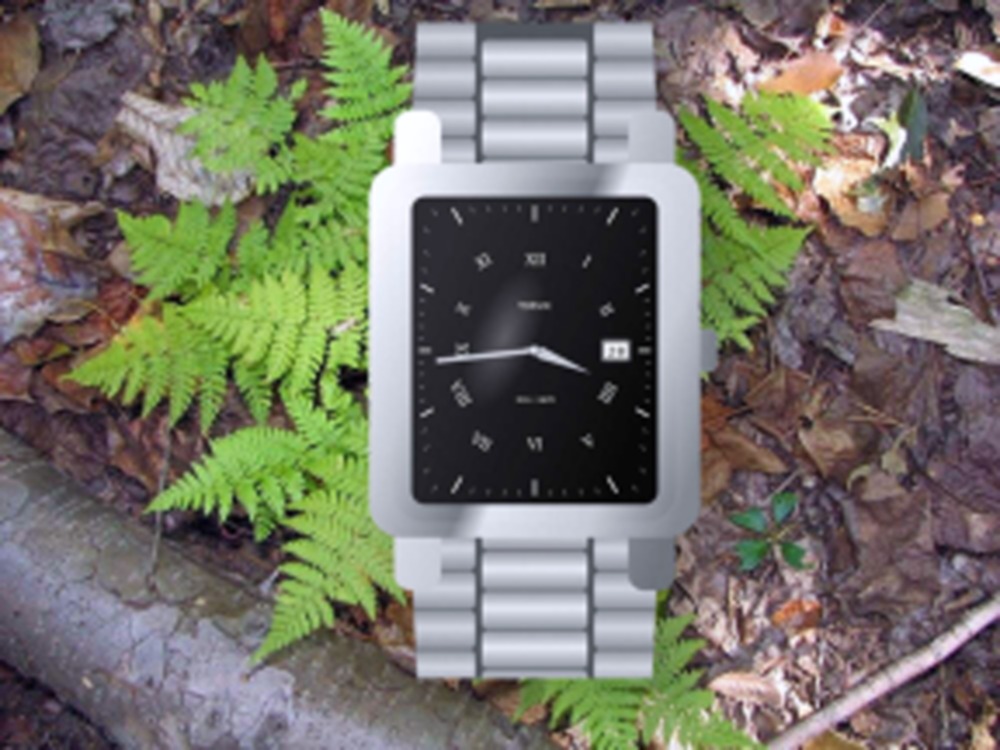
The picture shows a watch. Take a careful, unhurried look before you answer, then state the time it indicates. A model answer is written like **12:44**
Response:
**3:44**
